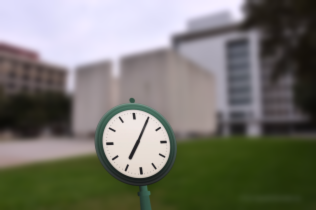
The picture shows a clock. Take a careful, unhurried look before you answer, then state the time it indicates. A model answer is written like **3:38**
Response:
**7:05**
